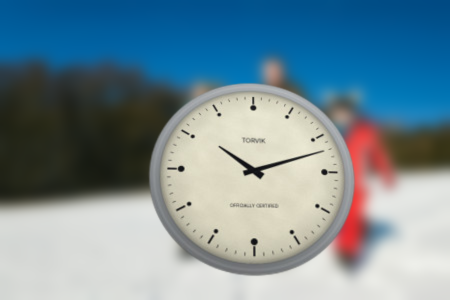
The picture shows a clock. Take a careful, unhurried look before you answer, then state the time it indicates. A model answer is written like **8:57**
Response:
**10:12**
